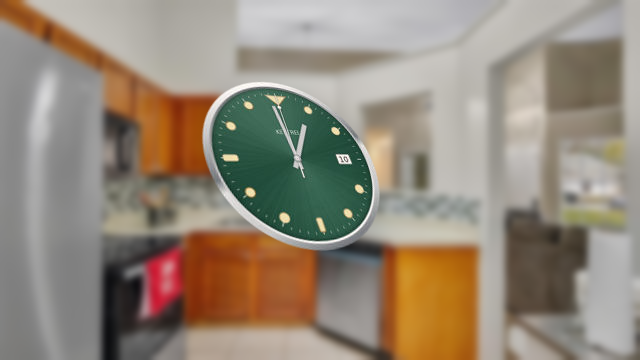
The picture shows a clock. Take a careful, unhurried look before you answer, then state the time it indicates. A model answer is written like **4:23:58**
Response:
**12:59:00**
